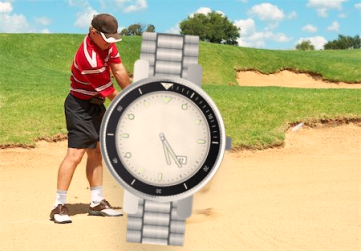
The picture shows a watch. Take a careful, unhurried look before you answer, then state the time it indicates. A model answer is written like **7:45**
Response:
**5:24**
